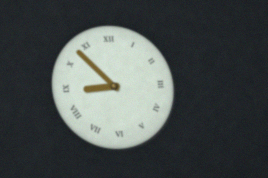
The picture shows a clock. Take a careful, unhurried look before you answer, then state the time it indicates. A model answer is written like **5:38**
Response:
**8:53**
